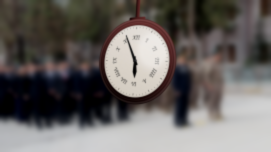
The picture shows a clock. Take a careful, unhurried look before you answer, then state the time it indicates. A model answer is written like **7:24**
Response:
**5:56**
